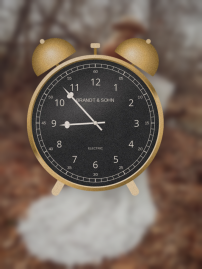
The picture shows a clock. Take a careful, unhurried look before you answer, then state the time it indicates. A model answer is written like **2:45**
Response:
**8:53**
